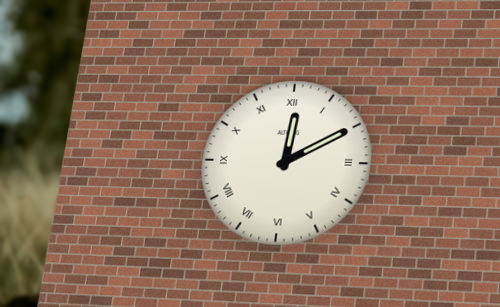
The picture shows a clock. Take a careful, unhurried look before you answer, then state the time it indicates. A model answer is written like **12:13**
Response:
**12:10**
